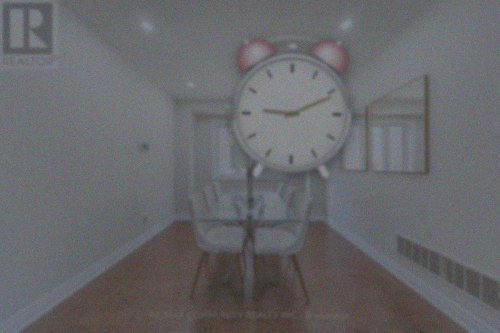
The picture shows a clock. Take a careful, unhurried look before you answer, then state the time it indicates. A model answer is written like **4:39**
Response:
**9:11**
